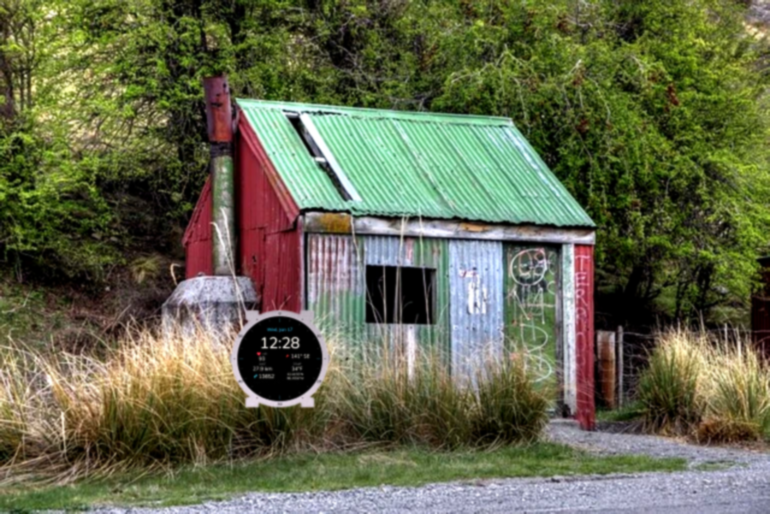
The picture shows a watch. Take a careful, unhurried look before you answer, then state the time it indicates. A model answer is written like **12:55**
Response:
**12:28**
